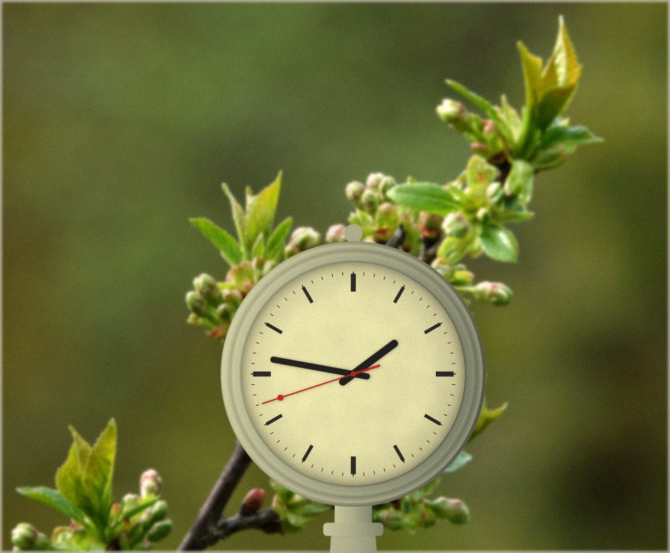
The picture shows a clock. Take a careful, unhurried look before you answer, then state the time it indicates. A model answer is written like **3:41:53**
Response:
**1:46:42**
